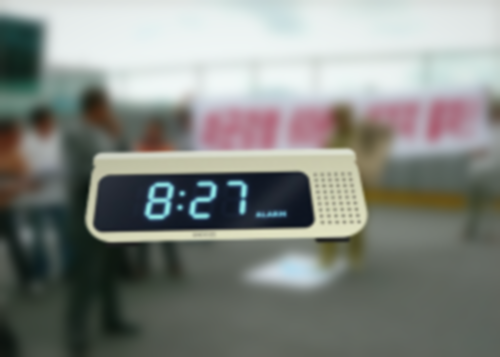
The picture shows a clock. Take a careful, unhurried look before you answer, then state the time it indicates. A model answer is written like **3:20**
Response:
**8:27**
